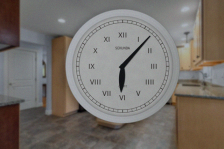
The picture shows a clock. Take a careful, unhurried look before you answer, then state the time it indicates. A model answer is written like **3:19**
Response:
**6:07**
